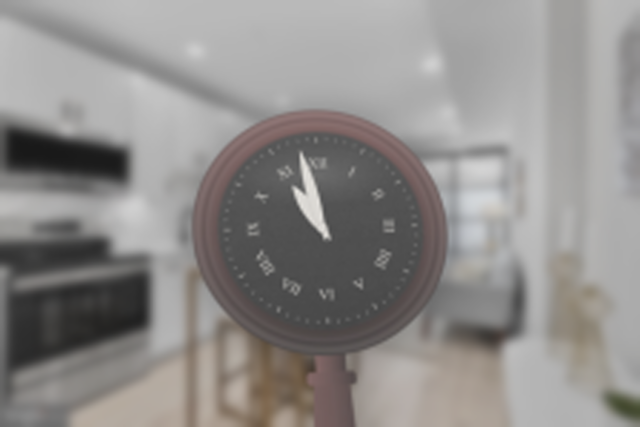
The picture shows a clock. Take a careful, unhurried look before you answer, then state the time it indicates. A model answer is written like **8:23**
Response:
**10:58**
